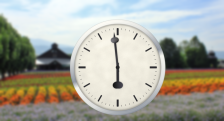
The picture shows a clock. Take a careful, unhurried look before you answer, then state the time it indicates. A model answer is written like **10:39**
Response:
**5:59**
